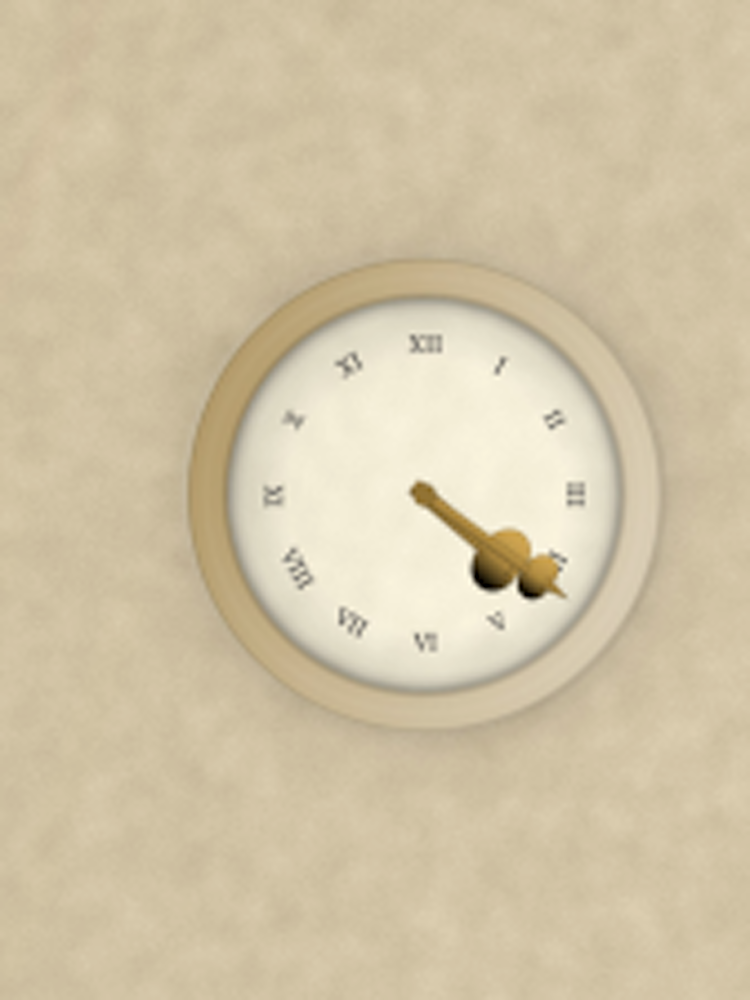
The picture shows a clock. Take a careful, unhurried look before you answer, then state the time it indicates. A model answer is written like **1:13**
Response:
**4:21**
